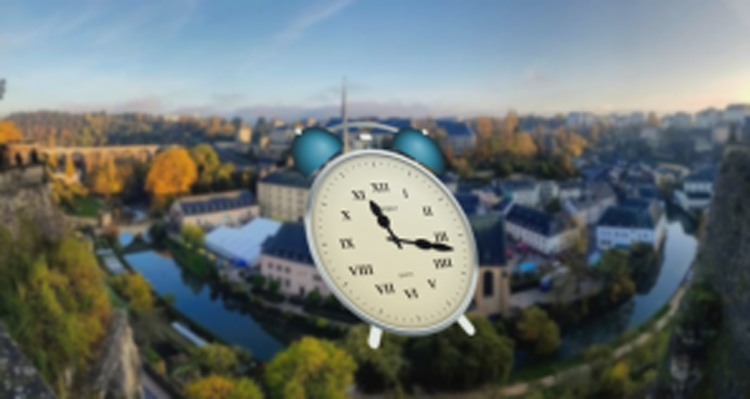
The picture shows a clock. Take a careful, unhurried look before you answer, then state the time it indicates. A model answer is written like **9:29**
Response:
**11:17**
